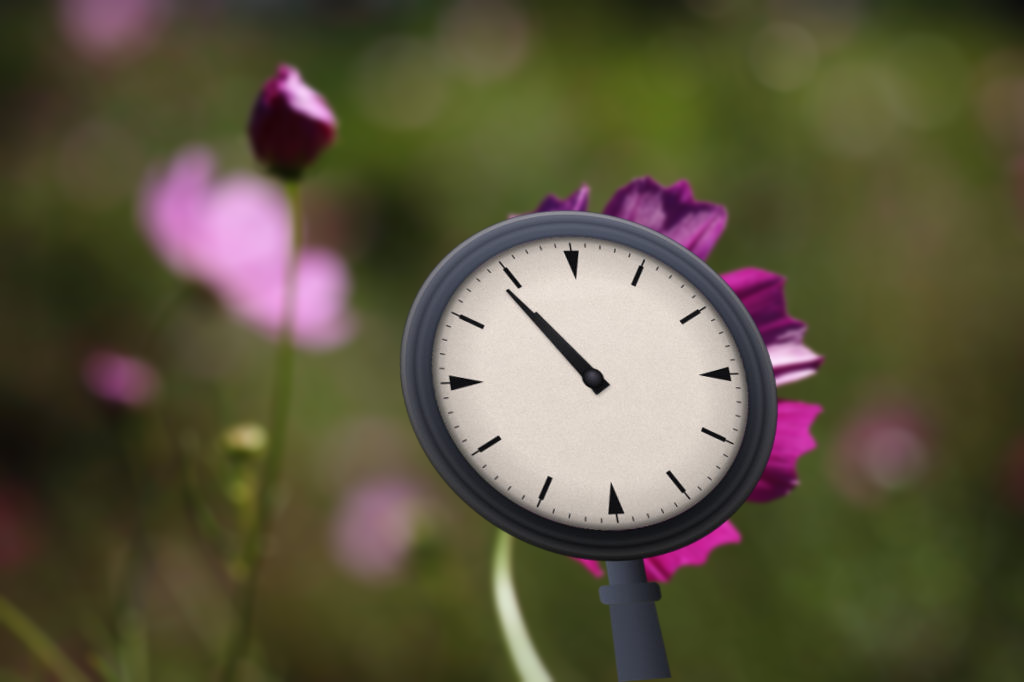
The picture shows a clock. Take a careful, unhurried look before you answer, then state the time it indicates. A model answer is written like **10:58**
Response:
**10:54**
